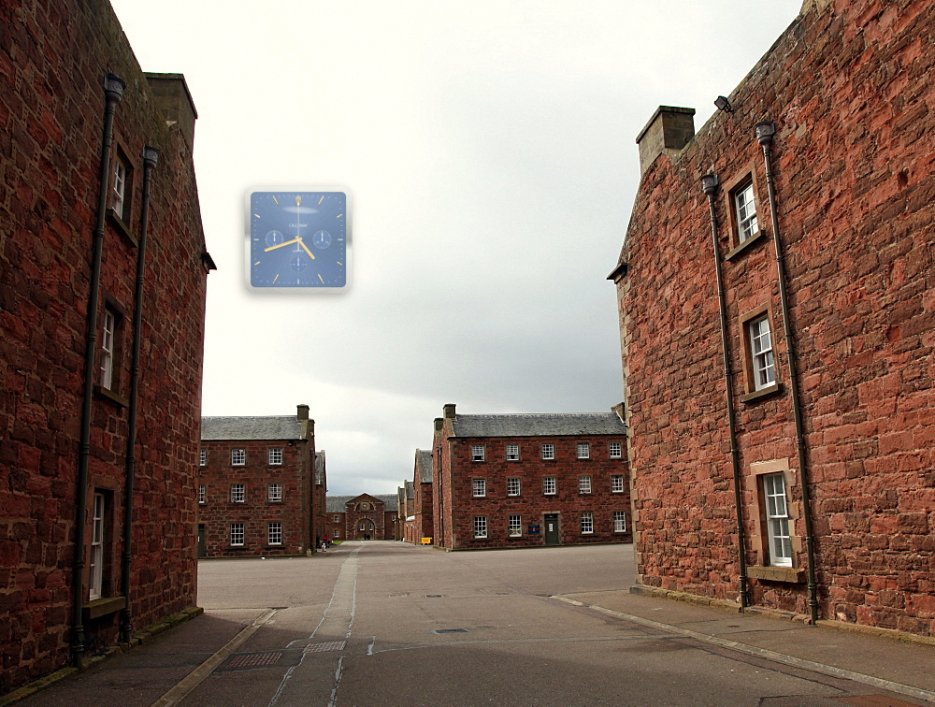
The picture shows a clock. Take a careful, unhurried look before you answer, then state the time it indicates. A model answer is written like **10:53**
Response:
**4:42**
